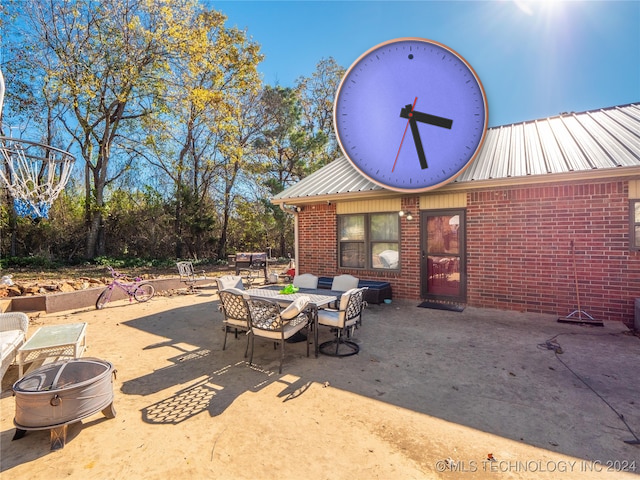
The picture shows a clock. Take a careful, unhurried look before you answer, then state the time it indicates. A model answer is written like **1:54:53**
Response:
**3:27:33**
